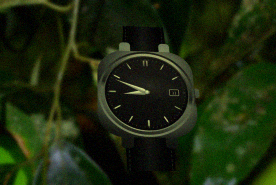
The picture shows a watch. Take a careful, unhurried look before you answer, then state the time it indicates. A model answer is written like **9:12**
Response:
**8:49**
